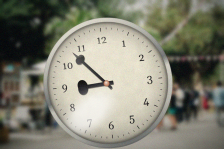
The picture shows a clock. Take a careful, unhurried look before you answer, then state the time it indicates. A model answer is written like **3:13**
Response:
**8:53**
